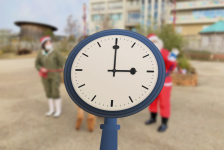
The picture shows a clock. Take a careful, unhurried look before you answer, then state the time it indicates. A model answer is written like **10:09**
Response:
**3:00**
